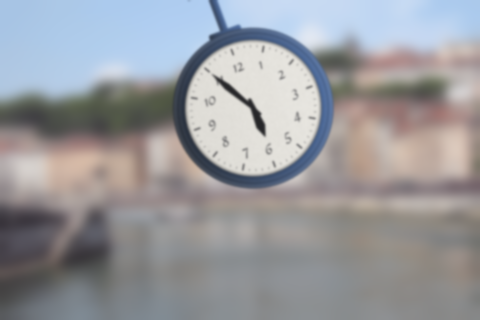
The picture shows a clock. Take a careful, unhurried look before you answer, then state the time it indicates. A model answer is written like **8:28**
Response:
**5:55**
